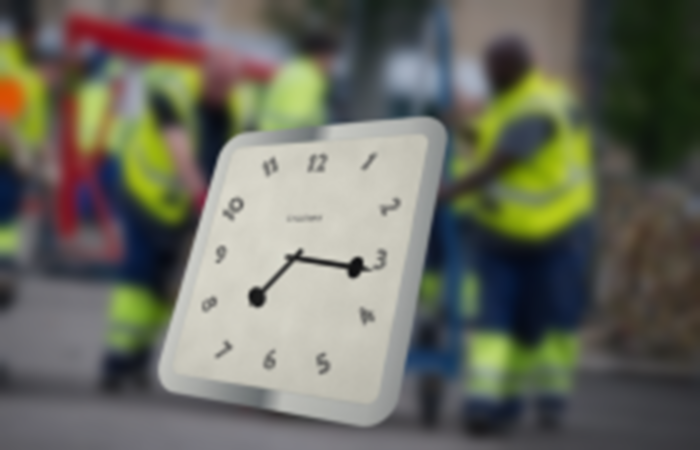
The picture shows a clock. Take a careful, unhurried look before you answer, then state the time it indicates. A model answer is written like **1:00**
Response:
**7:16**
